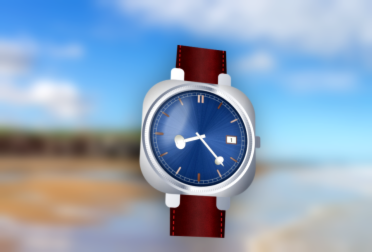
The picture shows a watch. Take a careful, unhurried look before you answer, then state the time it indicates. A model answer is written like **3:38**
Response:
**8:23**
